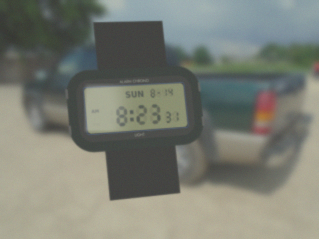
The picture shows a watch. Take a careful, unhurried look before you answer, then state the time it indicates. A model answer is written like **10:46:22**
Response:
**8:23:31**
